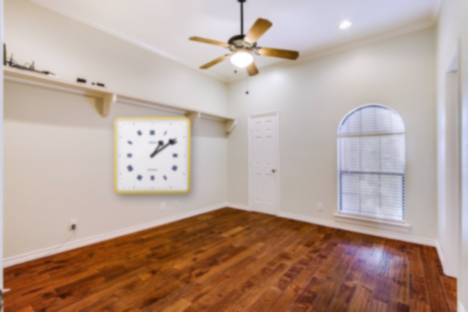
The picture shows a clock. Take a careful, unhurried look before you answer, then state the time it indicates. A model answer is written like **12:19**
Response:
**1:09**
